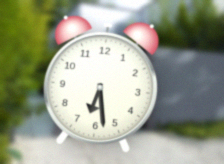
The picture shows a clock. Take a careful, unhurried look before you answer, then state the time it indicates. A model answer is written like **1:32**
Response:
**6:28**
